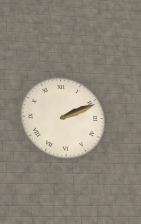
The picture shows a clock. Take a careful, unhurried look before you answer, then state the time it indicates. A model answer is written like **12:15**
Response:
**2:11**
